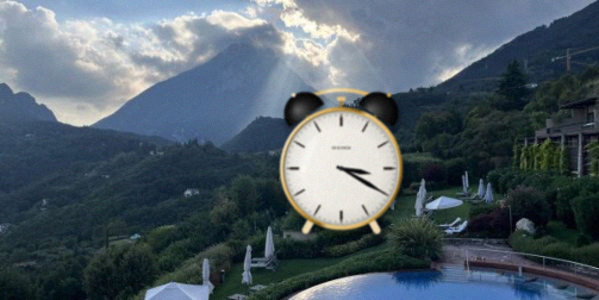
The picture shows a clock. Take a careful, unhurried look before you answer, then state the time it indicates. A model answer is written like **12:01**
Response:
**3:20**
